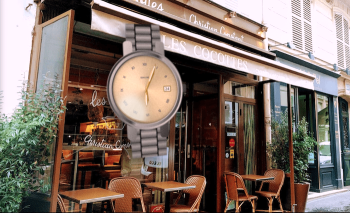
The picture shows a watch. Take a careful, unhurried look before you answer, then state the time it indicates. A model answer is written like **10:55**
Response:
**6:04**
